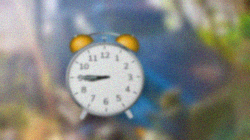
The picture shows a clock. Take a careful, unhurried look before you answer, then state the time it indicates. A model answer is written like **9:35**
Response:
**8:45**
